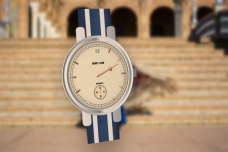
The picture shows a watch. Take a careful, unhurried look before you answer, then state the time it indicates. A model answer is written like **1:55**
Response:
**2:11**
